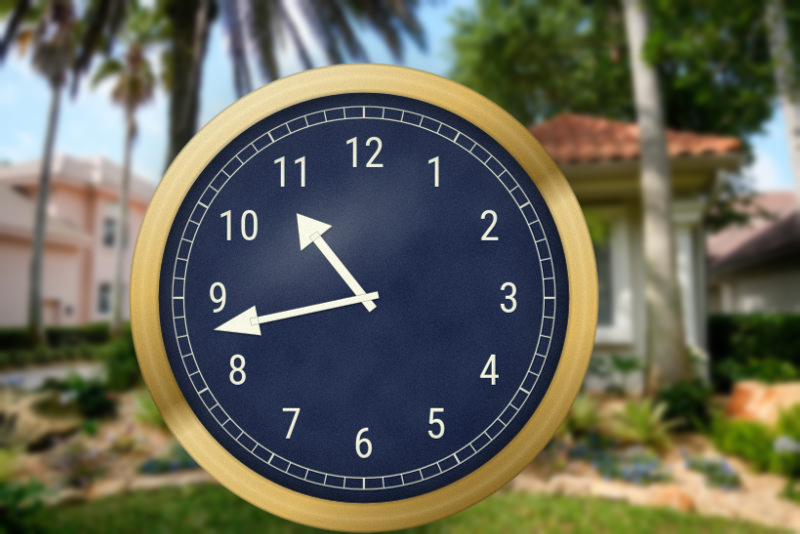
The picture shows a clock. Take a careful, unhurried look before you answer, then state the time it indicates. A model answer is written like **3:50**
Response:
**10:43**
